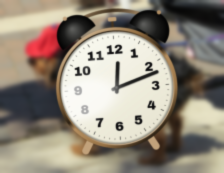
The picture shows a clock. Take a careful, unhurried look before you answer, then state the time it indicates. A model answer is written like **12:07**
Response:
**12:12**
